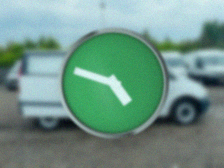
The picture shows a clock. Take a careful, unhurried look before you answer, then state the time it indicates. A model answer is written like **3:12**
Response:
**4:48**
